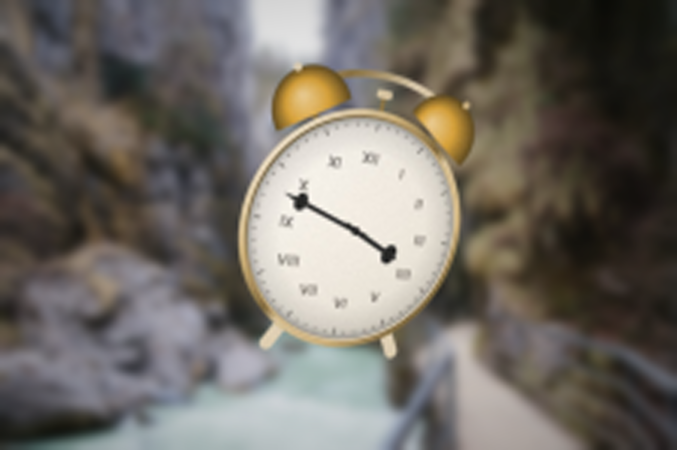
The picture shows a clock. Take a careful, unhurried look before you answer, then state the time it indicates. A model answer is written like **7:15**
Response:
**3:48**
